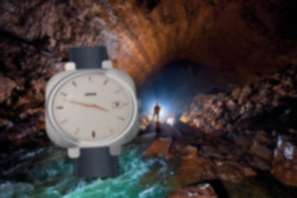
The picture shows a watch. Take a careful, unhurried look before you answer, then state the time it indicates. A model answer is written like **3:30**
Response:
**3:48**
